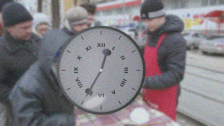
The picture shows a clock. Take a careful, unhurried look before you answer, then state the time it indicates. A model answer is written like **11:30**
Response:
**12:35**
